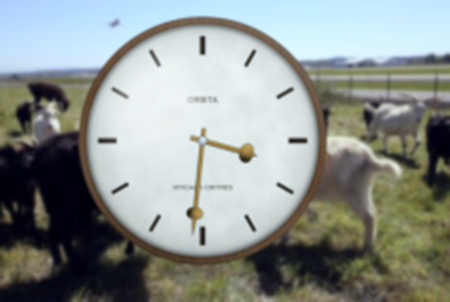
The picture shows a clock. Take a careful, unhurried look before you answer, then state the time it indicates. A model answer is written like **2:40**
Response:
**3:31**
